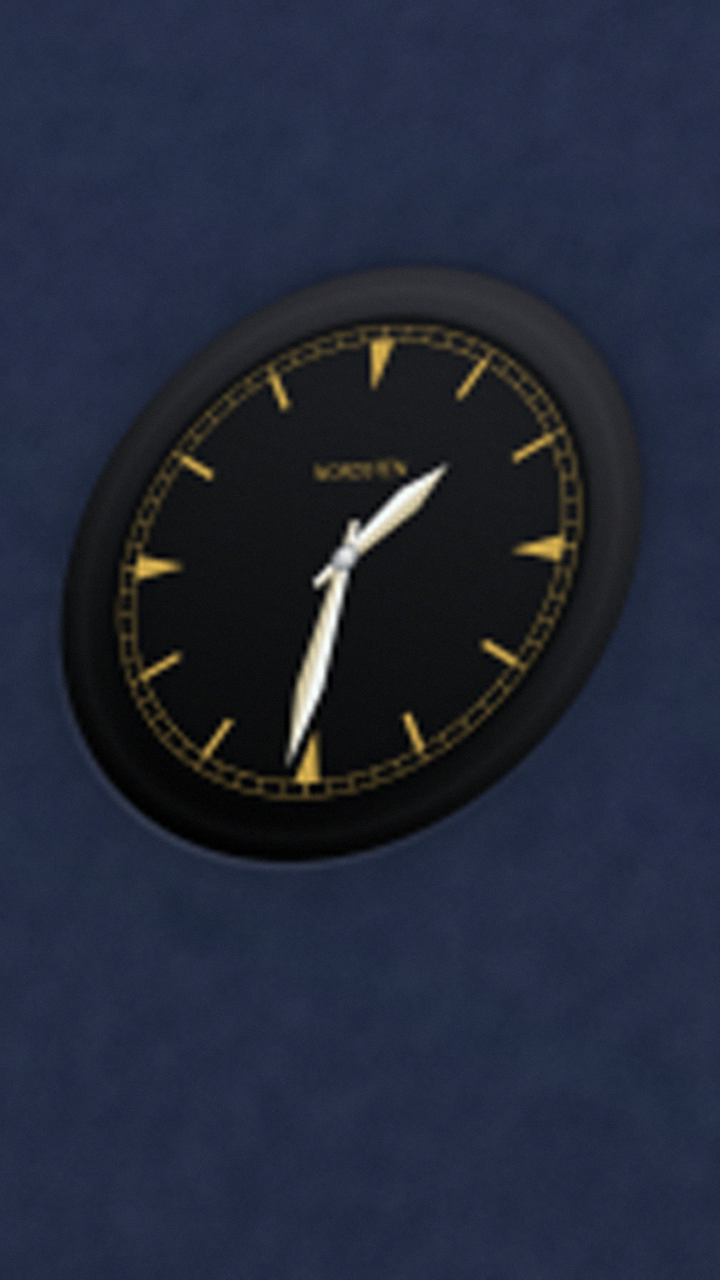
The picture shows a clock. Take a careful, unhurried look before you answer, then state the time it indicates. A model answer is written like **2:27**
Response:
**1:31**
